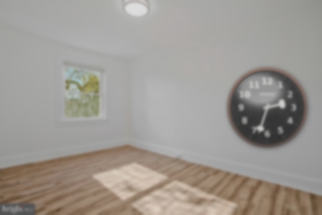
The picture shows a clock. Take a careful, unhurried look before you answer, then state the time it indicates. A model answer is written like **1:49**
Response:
**2:33**
